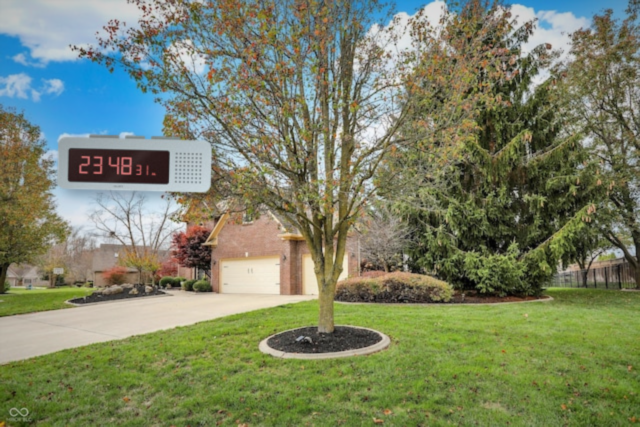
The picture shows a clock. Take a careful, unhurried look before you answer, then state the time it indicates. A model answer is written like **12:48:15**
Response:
**23:48:31**
